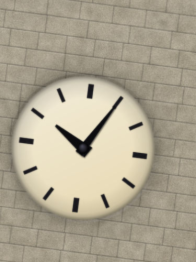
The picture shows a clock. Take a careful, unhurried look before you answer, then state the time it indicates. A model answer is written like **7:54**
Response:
**10:05**
